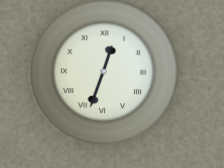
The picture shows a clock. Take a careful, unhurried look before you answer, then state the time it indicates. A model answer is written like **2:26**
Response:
**12:33**
